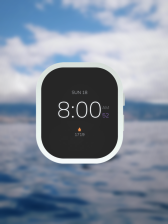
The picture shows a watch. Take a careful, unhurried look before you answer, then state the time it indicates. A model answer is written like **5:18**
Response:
**8:00**
